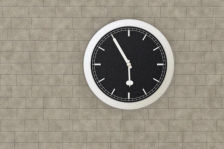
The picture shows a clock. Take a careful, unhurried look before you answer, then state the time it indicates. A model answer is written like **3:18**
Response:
**5:55**
